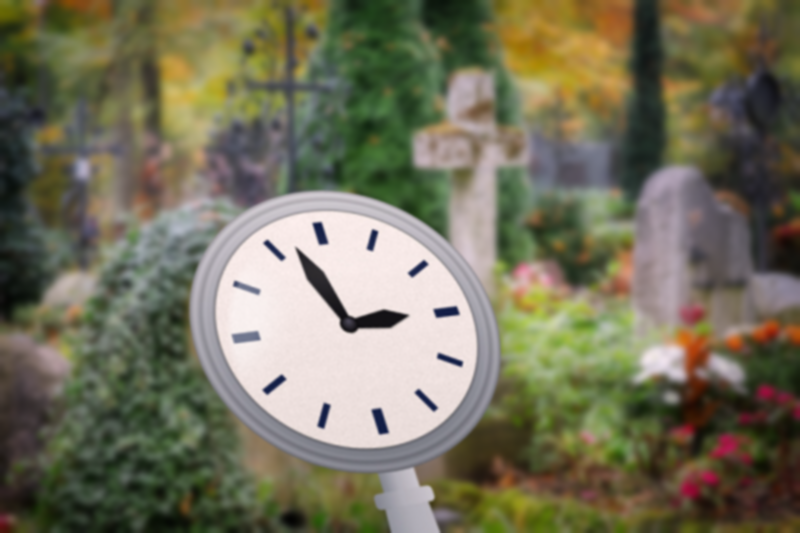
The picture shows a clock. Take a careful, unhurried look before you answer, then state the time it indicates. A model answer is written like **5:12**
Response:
**2:57**
